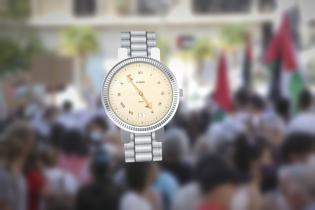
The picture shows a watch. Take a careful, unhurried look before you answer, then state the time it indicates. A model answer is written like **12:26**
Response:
**4:54**
